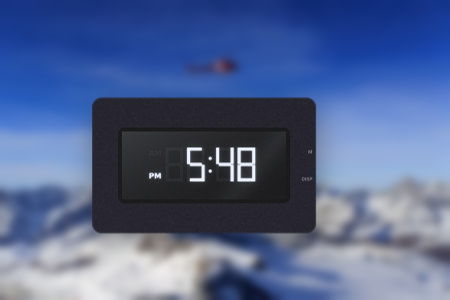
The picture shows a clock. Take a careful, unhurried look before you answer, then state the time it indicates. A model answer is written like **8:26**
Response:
**5:48**
